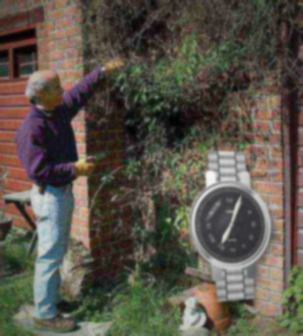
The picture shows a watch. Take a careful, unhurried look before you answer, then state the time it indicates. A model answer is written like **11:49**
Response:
**7:04**
